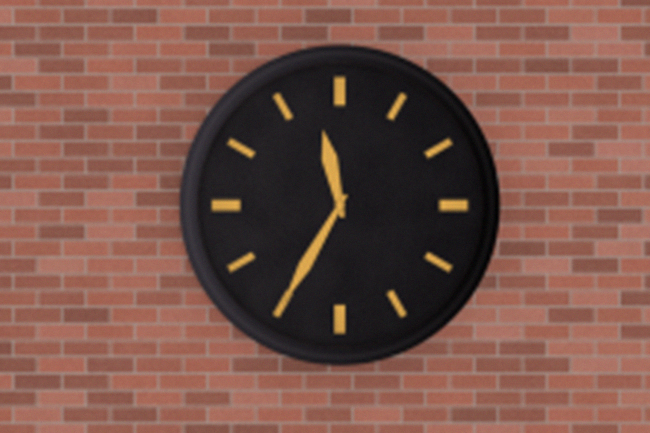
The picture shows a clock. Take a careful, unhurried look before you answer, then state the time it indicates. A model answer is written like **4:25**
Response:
**11:35**
